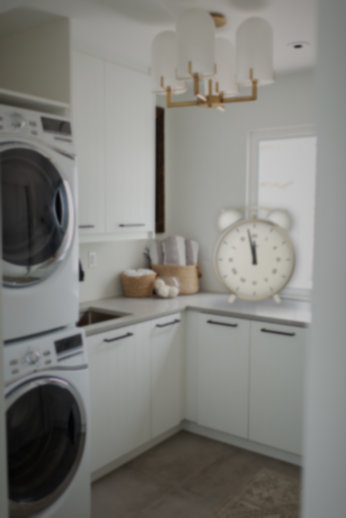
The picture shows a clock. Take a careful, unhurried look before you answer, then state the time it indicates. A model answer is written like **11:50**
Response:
**11:58**
